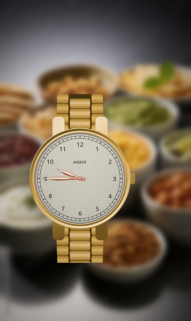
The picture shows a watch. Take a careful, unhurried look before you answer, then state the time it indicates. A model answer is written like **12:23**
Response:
**9:45**
